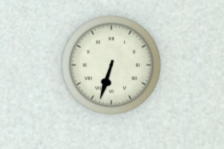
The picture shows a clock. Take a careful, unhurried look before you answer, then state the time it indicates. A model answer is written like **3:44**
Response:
**6:33**
